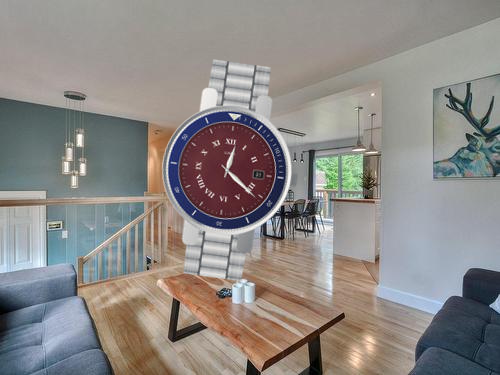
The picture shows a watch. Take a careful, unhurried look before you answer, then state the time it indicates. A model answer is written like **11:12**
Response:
**12:21**
